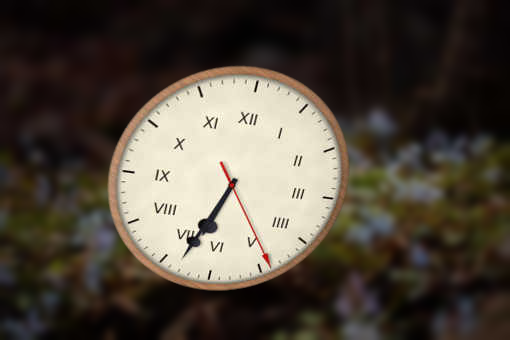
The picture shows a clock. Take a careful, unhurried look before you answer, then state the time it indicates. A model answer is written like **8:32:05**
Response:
**6:33:24**
